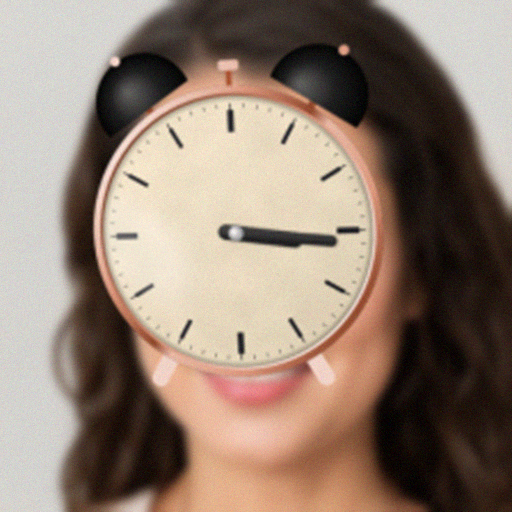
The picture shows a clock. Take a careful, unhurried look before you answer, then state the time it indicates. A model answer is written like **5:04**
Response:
**3:16**
